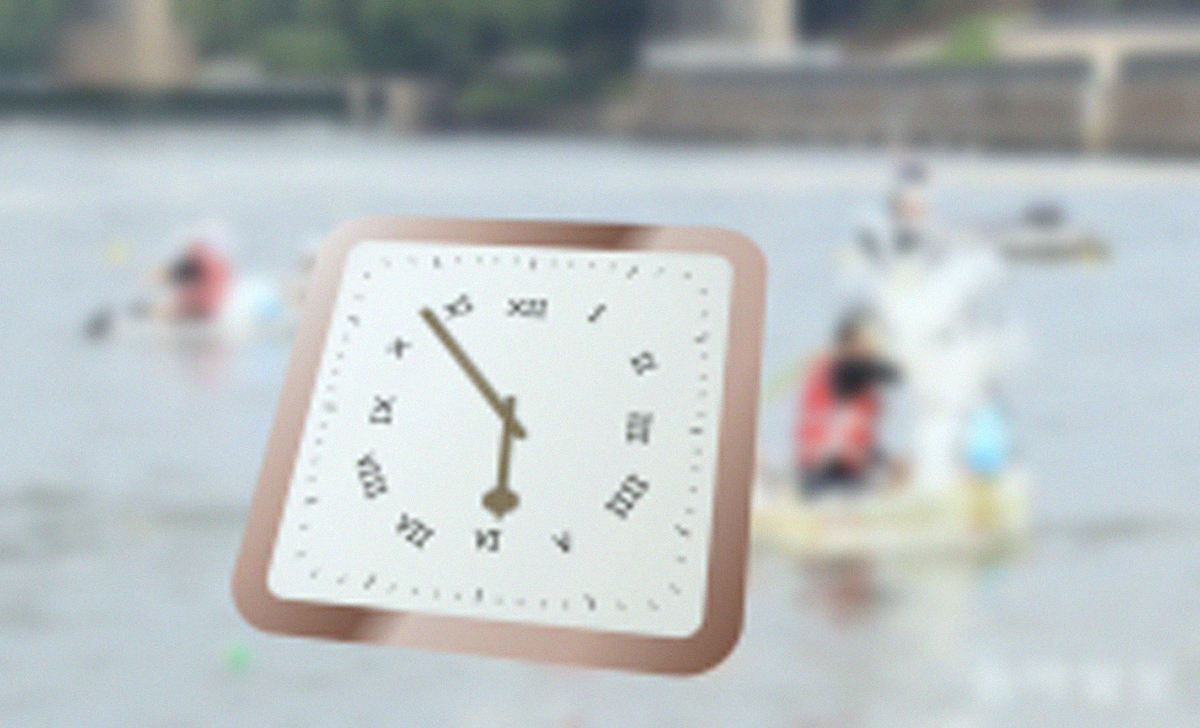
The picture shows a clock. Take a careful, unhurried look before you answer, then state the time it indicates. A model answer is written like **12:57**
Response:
**5:53**
